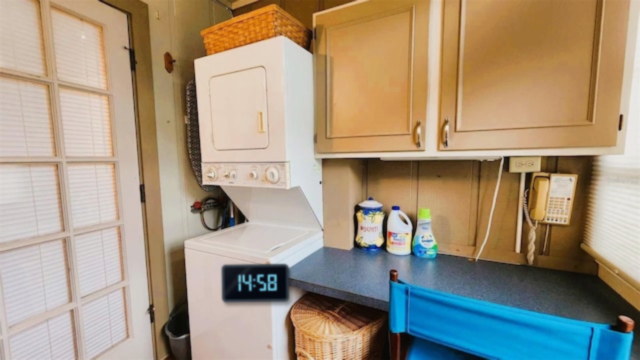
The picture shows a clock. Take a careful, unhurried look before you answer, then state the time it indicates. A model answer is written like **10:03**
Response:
**14:58**
